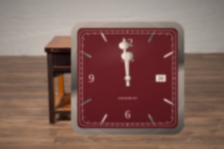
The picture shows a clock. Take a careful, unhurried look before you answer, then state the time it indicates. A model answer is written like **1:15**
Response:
**11:59**
